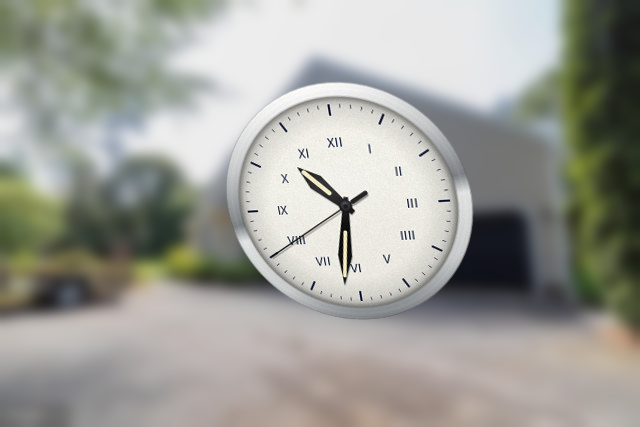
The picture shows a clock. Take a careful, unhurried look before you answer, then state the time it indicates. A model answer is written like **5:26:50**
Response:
**10:31:40**
